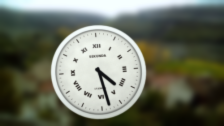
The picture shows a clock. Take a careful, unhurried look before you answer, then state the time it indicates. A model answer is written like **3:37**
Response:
**4:28**
